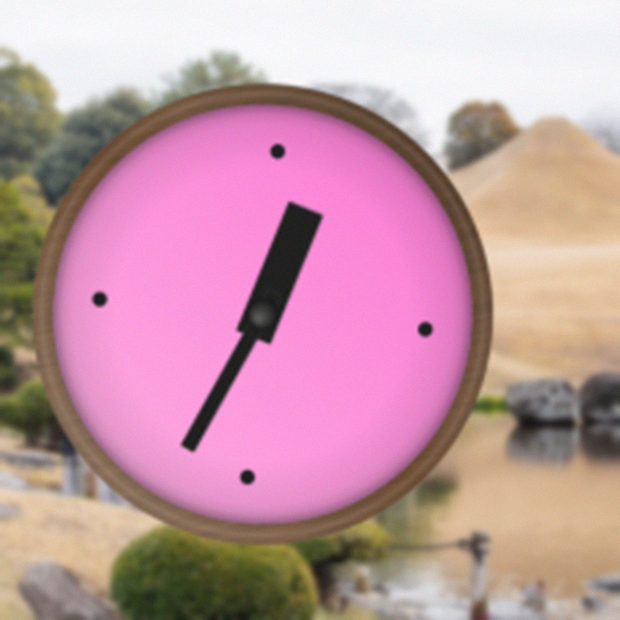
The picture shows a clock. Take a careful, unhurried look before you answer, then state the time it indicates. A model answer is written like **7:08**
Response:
**12:34**
